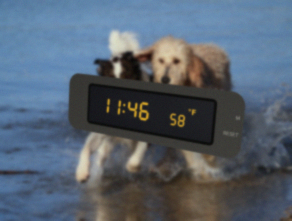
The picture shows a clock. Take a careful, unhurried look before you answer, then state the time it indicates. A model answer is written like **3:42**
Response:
**11:46**
